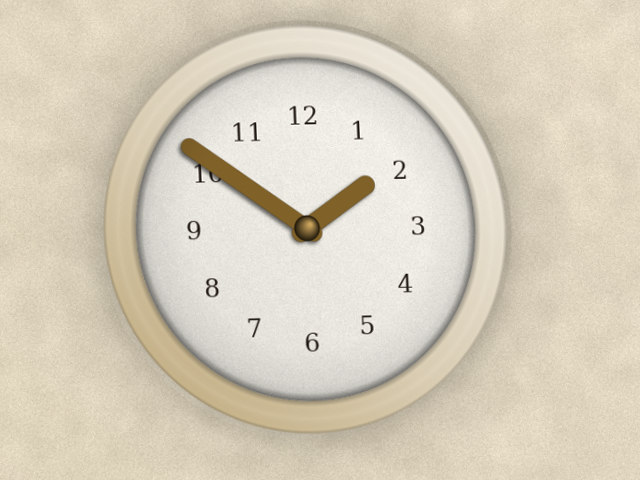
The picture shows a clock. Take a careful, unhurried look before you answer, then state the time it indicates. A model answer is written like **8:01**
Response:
**1:51**
